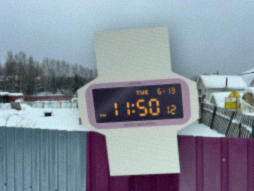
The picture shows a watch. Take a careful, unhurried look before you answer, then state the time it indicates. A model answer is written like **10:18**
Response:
**11:50**
